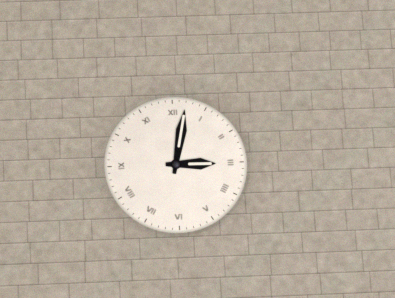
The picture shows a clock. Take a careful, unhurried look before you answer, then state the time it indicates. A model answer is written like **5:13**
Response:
**3:02**
